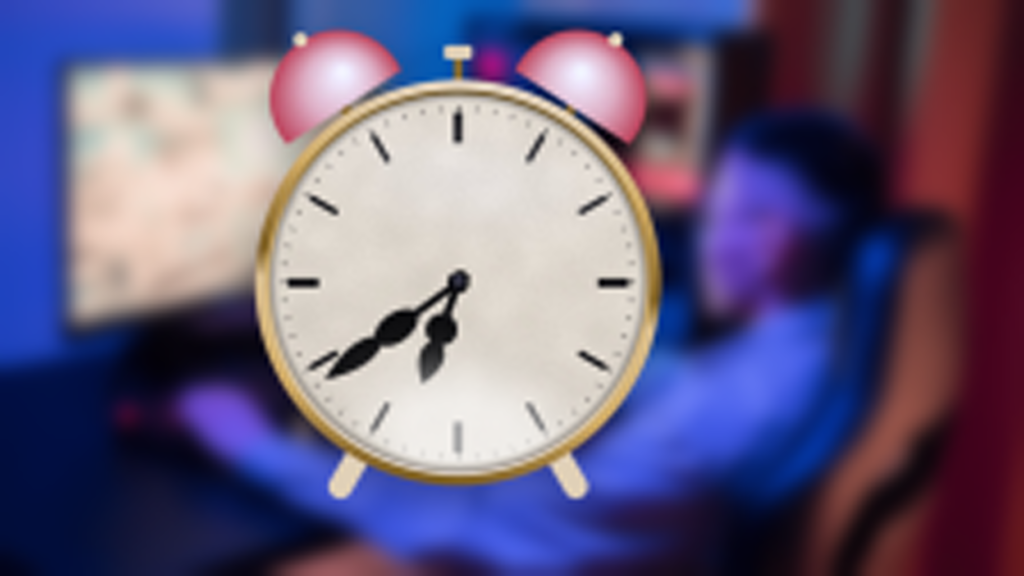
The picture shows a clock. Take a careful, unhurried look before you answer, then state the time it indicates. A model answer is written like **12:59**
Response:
**6:39**
